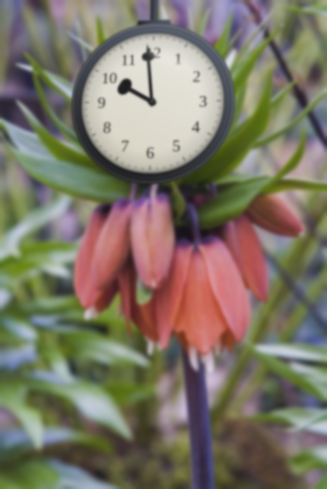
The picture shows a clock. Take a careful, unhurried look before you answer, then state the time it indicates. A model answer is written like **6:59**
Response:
**9:59**
